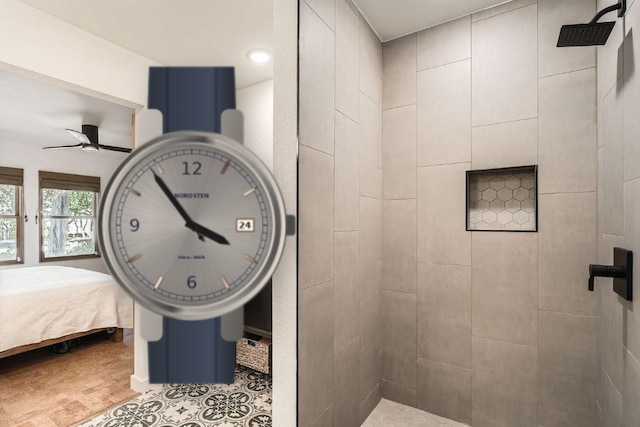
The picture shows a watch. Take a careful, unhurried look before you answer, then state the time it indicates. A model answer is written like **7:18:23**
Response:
**3:53:54**
